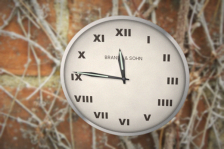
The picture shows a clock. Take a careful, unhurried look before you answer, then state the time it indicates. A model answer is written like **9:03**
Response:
**11:46**
